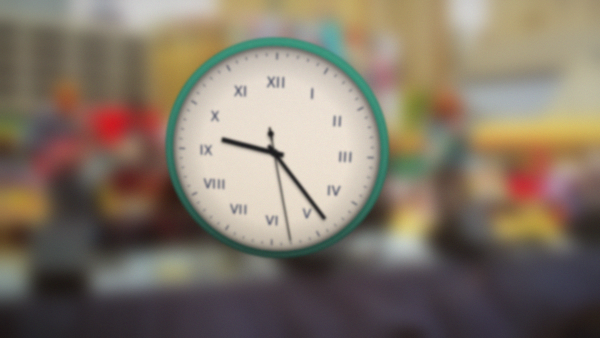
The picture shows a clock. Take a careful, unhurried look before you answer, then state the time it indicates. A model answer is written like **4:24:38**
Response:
**9:23:28**
